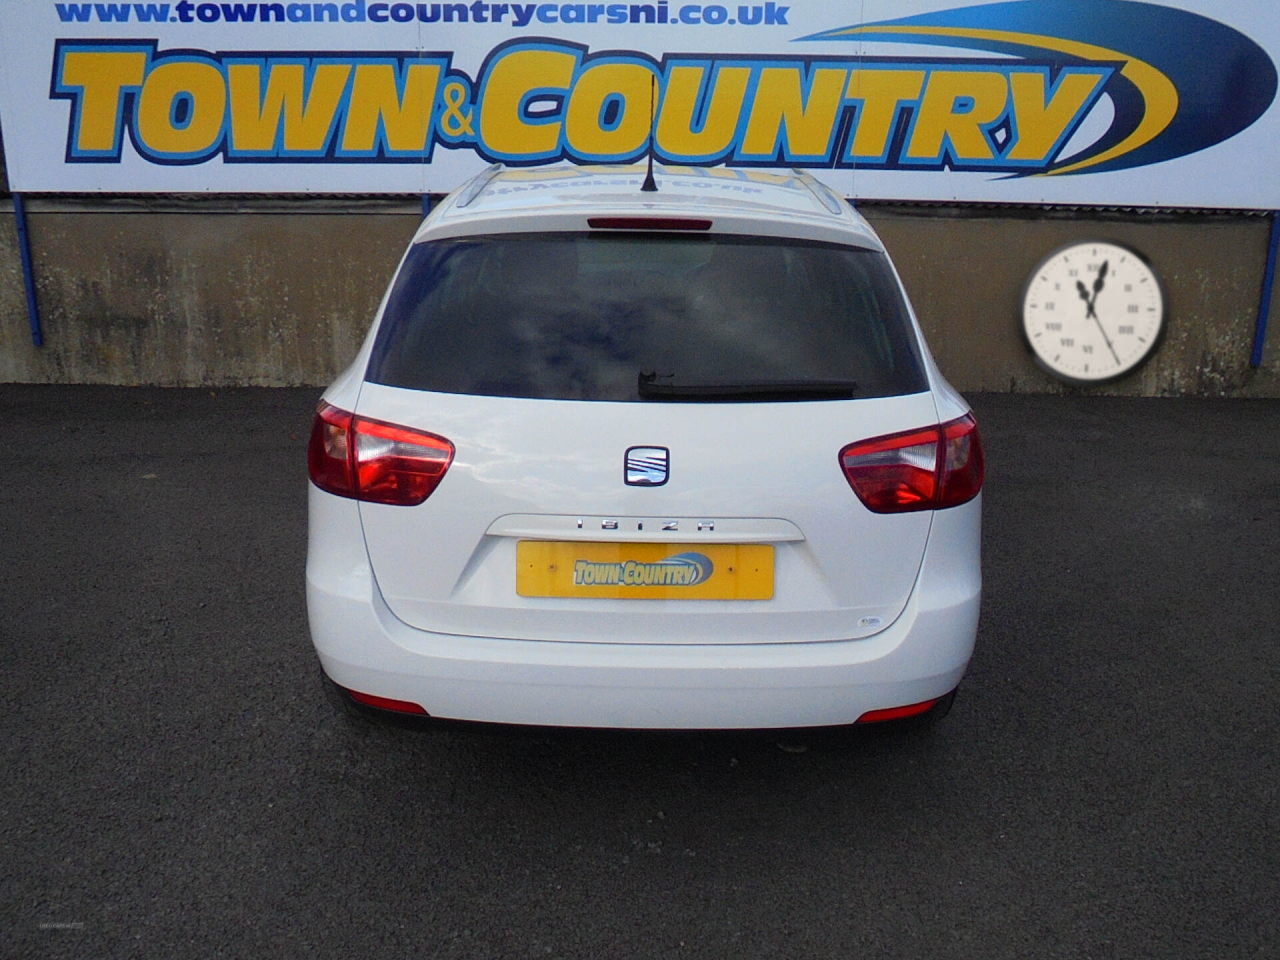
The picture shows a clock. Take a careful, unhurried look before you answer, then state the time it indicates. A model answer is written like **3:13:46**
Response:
**11:02:25**
